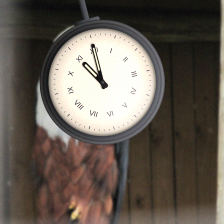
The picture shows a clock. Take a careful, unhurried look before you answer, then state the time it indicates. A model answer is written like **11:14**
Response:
**11:00**
